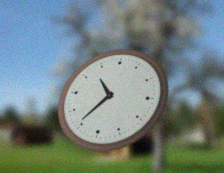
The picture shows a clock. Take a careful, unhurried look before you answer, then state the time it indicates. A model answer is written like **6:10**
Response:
**10:36**
